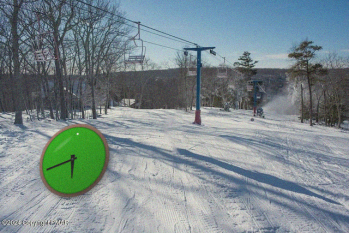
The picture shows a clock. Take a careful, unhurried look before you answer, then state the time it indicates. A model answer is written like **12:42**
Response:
**5:41**
